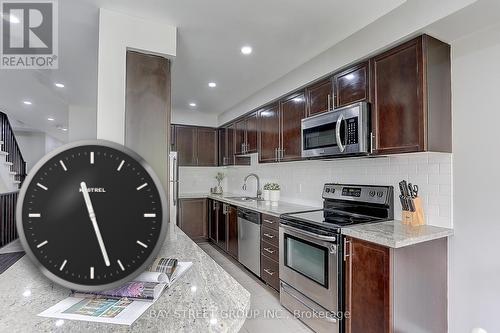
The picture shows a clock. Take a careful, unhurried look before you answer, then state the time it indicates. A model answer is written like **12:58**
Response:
**11:27**
